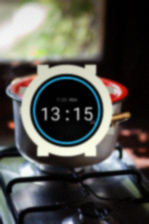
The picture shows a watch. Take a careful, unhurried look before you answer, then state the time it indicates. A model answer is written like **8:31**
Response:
**13:15**
